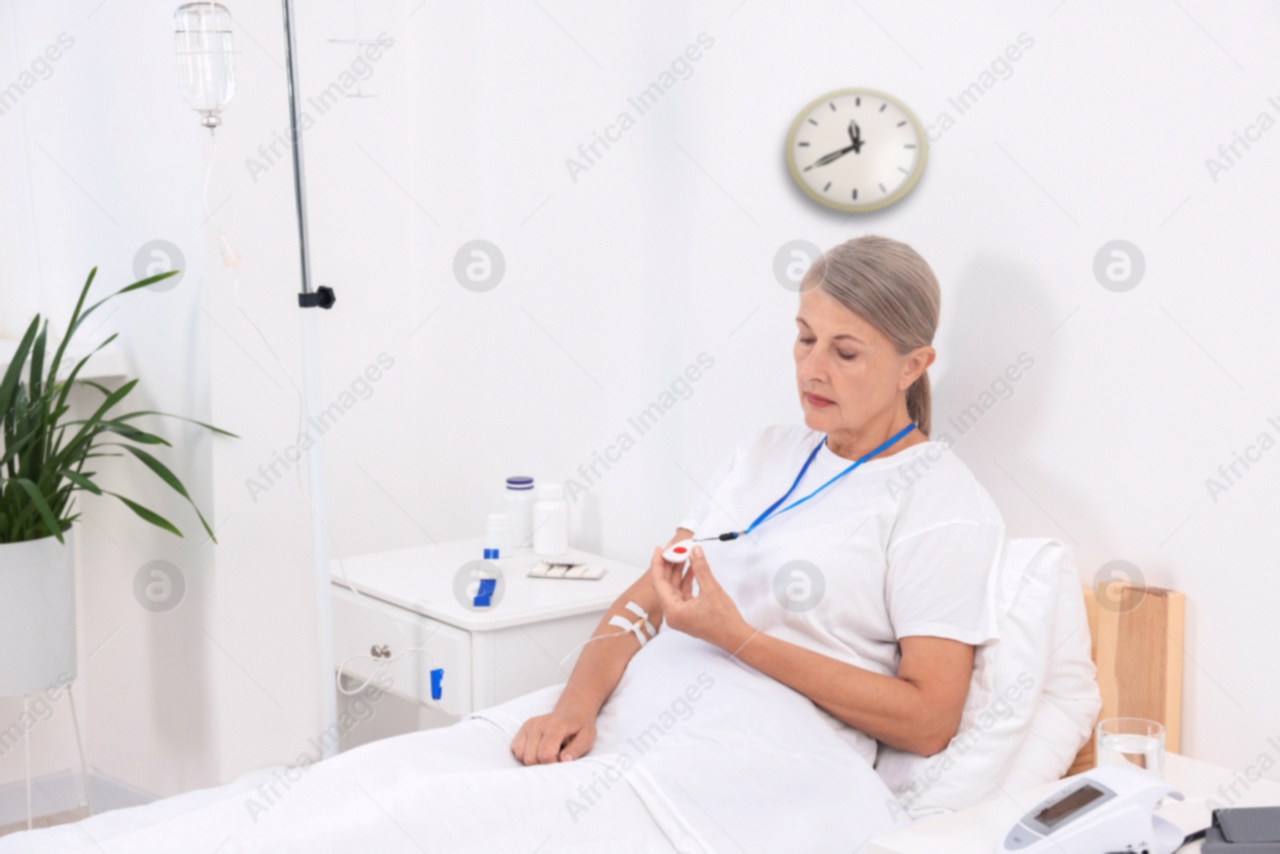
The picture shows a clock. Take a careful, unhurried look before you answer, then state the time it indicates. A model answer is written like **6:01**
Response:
**11:40**
